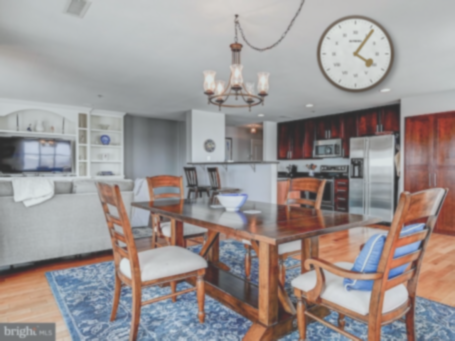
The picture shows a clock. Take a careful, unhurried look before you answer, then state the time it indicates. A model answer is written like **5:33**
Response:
**4:06**
